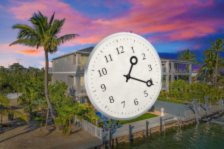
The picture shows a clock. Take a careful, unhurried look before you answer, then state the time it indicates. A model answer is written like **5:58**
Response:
**1:21**
